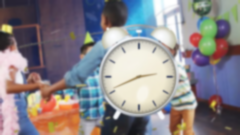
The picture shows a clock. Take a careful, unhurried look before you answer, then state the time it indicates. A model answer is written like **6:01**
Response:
**2:41**
